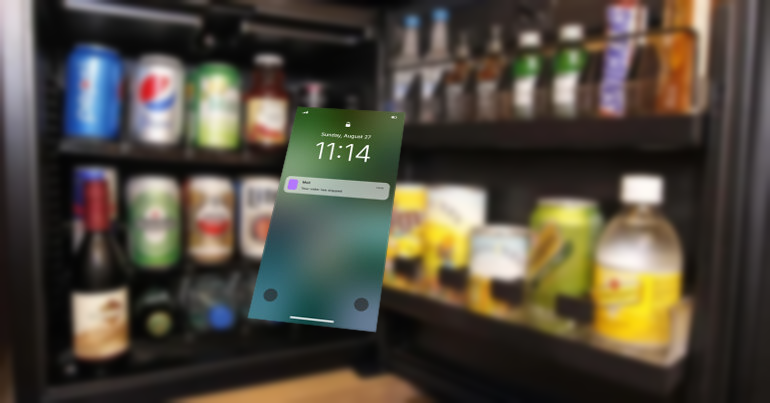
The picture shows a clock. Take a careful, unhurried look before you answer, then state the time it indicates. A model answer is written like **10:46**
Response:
**11:14**
